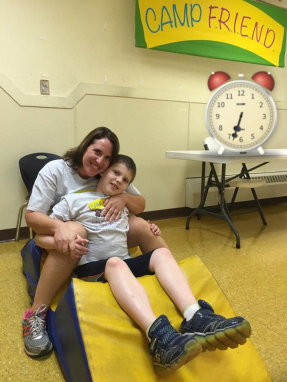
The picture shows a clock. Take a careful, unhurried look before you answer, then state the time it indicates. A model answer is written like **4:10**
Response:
**6:33**
